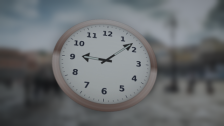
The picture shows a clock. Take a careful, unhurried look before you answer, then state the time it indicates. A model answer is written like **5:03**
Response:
**9:08**
